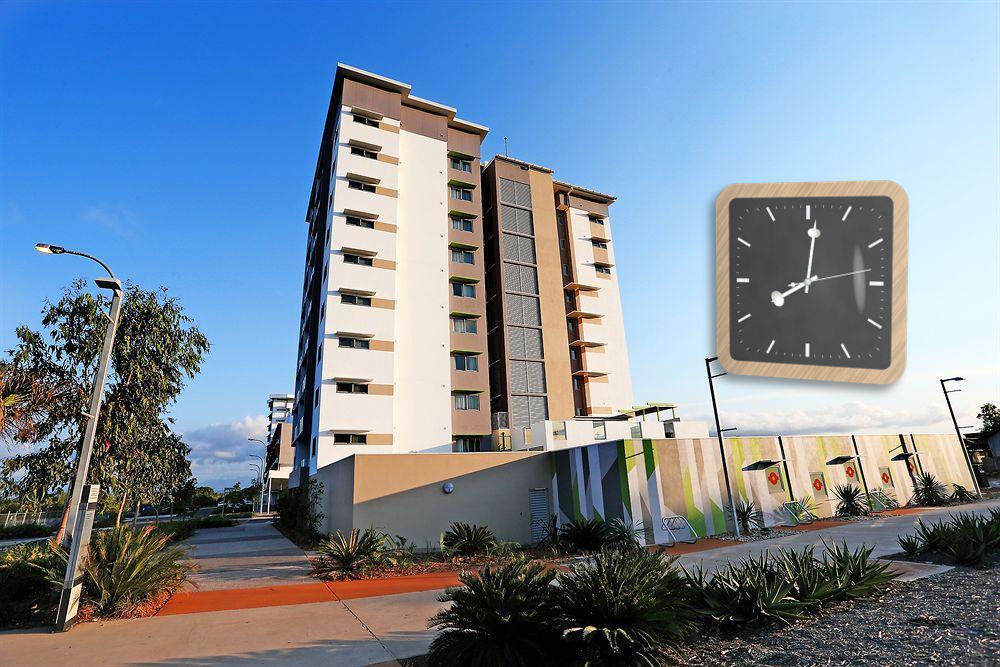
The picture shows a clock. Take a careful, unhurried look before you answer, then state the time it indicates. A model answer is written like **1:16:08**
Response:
**8:01:13**
